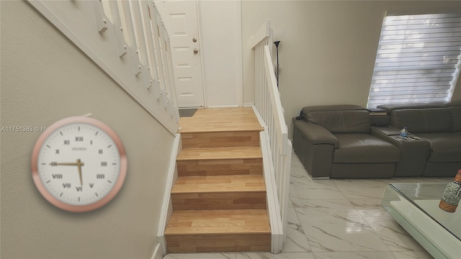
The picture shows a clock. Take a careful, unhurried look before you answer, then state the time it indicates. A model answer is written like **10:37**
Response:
**5:45**
